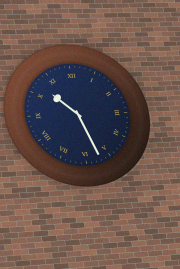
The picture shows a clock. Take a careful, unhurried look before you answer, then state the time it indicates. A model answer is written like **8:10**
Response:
**10:27**
